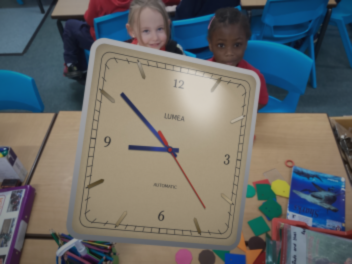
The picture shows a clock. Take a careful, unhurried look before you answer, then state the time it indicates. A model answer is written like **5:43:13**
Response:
**8:51:23**
